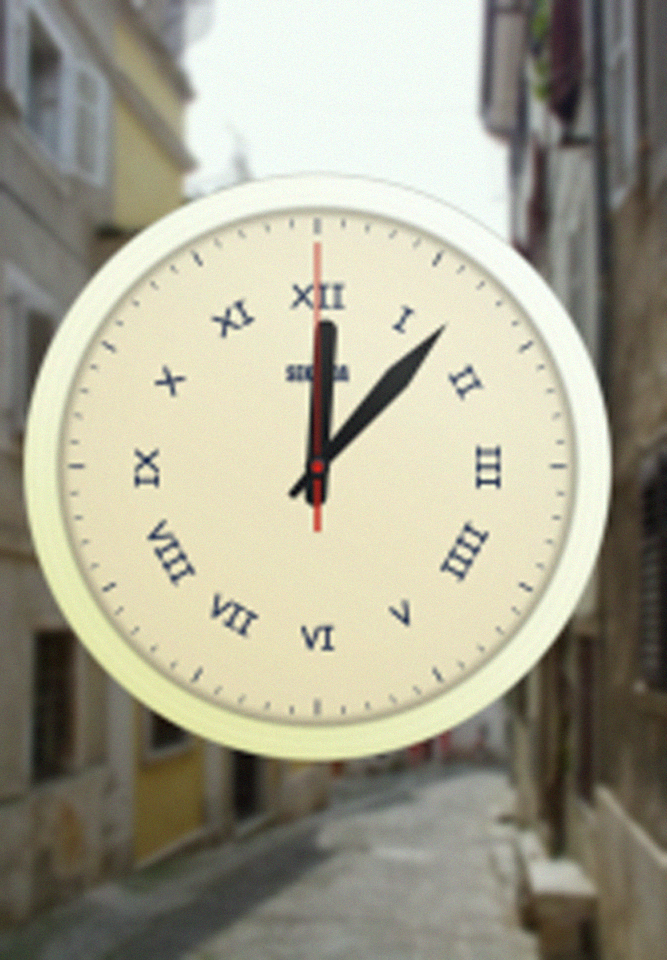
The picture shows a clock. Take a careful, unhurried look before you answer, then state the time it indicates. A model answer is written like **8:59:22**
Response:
**12:07:00**
